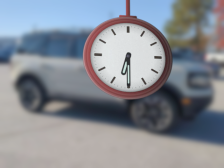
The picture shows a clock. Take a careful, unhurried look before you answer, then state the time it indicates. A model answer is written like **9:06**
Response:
**6:30**
